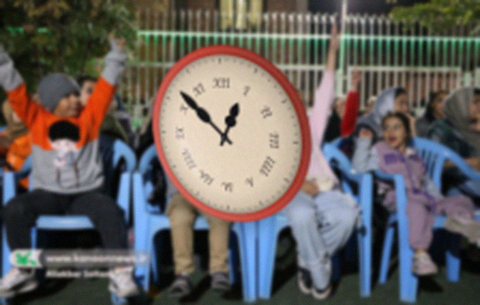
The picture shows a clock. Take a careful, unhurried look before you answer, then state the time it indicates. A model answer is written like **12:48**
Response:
**12:52**
